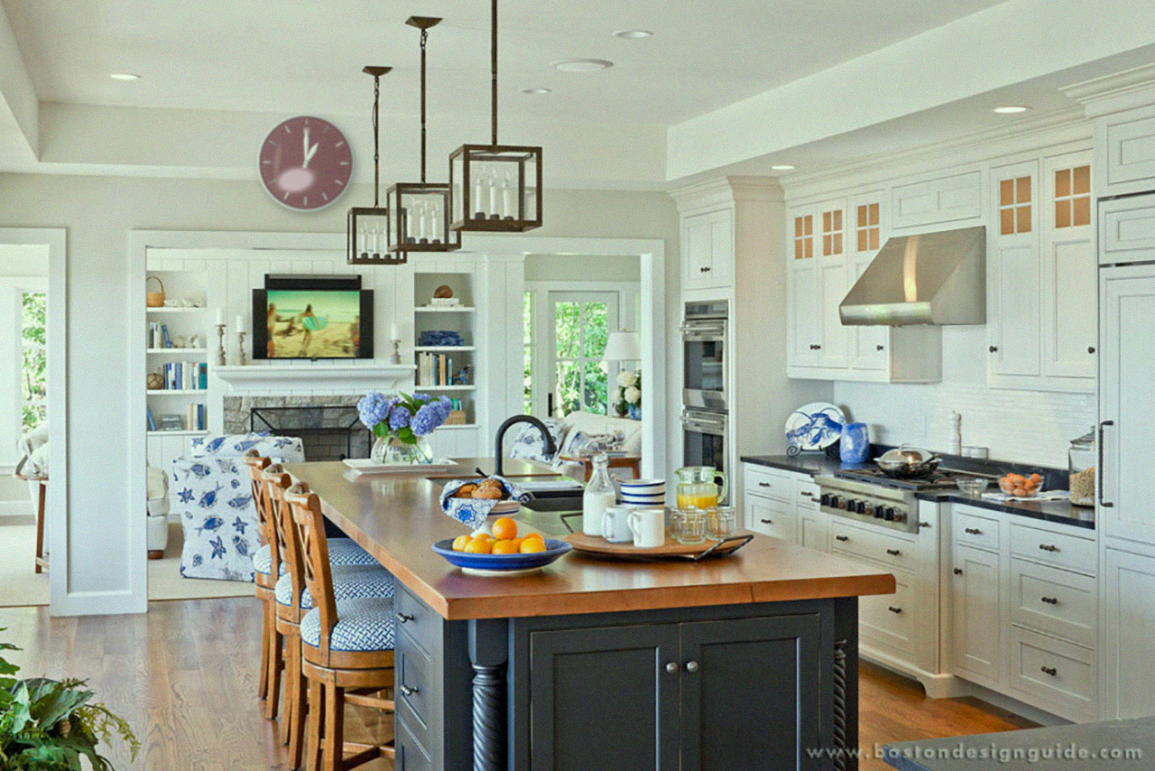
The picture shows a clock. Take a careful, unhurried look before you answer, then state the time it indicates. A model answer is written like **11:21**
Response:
**1:00**
